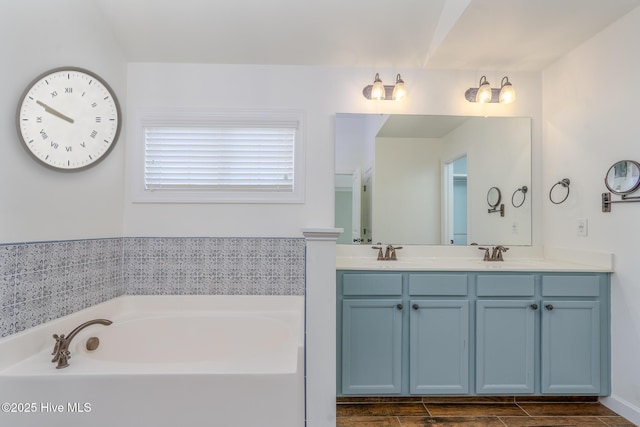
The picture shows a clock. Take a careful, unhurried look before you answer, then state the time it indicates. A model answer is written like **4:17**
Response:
**9:50**
